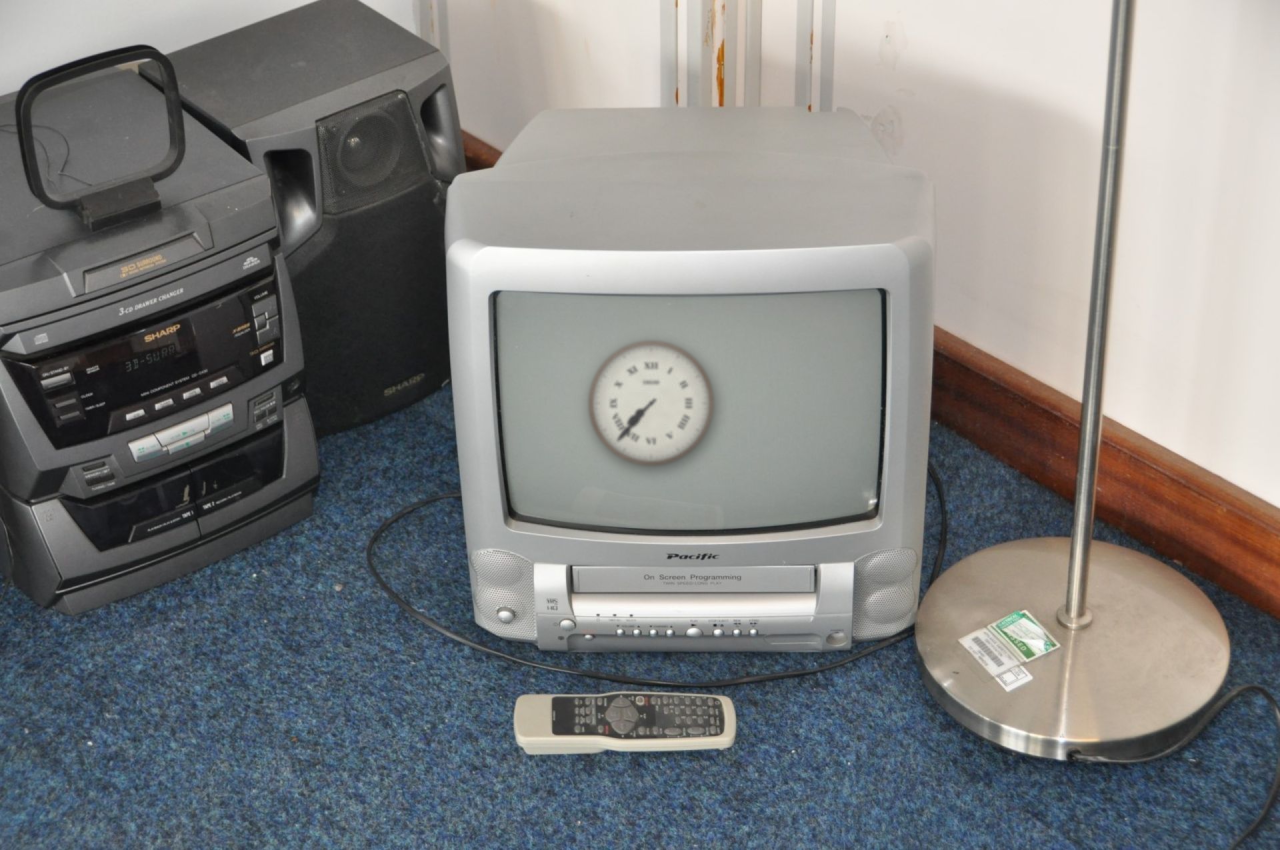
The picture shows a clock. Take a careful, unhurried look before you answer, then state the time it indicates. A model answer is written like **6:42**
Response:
**7:37**
